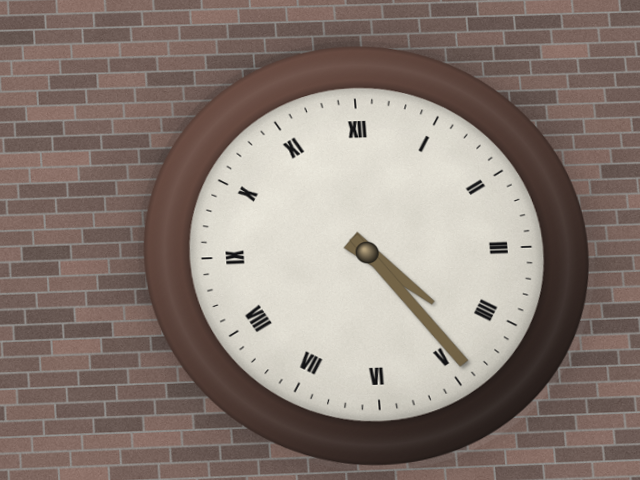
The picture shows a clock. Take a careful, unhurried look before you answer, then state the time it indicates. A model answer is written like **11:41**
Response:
**4:24**
